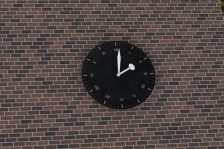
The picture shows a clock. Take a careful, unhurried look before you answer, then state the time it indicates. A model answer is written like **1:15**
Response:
**2:01**
